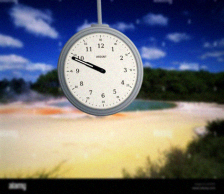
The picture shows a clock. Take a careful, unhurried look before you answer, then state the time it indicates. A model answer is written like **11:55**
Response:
**9:49**
